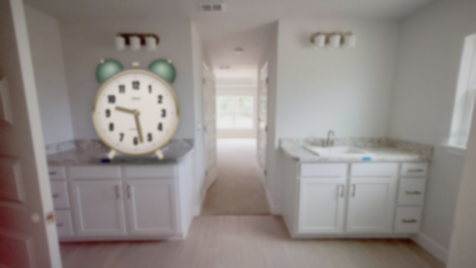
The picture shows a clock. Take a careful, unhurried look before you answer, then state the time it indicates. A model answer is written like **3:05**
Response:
**9:28**
